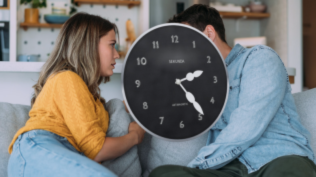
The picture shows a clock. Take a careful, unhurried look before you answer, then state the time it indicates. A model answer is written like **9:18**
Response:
**2:24**
